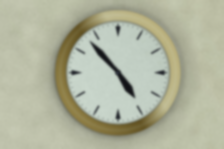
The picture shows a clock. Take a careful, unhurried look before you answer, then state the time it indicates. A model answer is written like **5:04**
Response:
**4:53**
